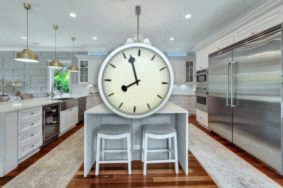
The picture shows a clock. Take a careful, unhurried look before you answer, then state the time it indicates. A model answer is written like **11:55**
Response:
**7:57**
